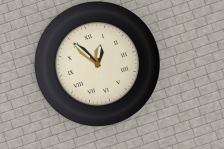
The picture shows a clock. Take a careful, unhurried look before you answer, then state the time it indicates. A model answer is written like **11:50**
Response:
**12:55**
